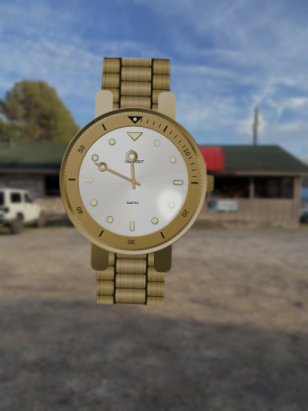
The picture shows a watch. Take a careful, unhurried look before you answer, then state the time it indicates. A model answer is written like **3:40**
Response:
**11:49**
